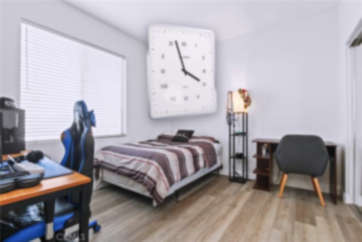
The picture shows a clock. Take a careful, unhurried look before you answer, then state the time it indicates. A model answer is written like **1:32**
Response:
**3:57**
